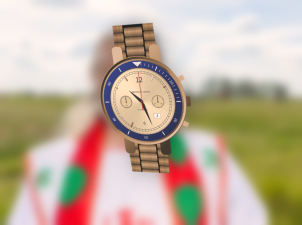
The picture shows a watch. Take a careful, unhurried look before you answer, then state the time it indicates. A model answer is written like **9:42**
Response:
**10:27**
